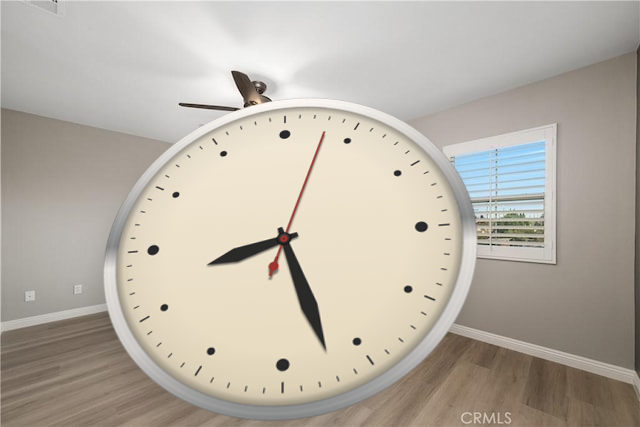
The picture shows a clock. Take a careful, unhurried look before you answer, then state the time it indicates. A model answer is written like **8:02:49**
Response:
**8:27:03**
